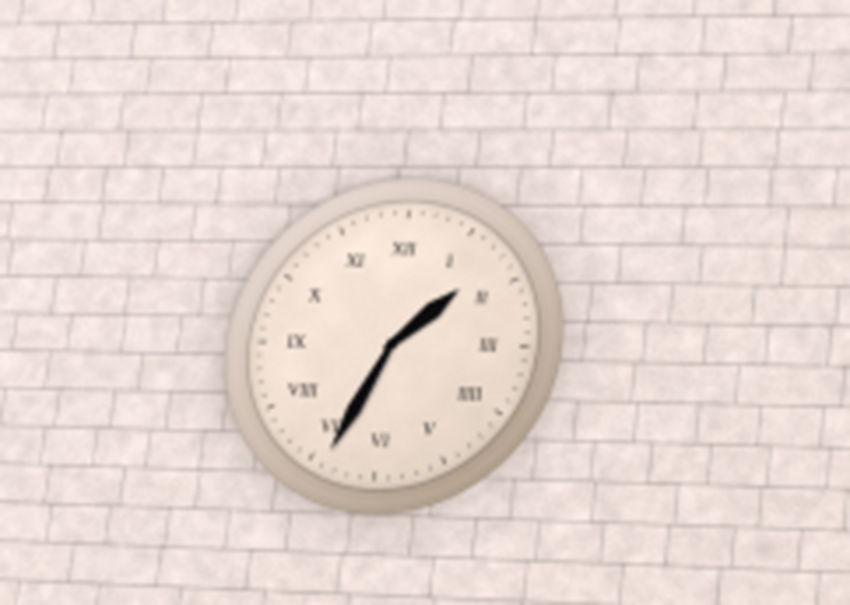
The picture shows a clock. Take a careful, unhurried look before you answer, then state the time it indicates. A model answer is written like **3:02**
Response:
**1:34**
